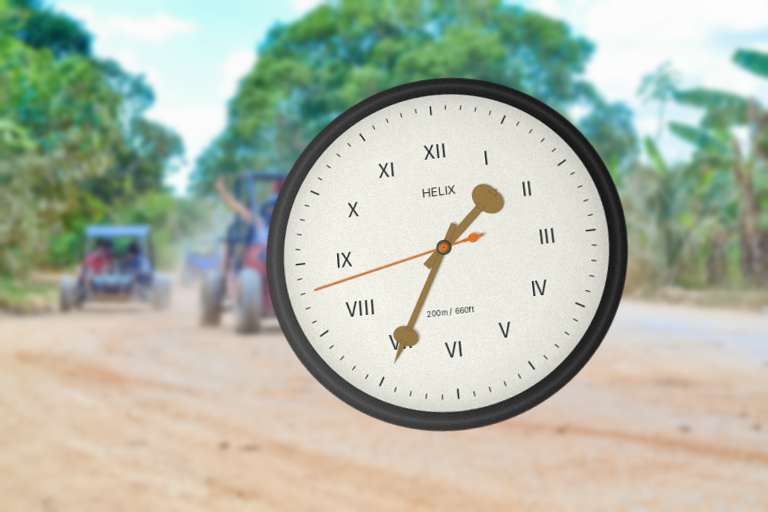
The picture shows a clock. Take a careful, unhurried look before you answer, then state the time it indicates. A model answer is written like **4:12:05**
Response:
**1:34:43**
